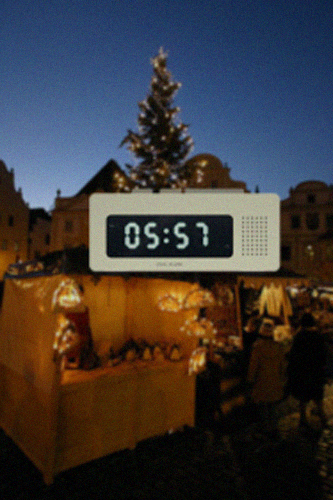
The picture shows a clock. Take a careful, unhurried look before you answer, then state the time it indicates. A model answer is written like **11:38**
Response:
**5:57**
